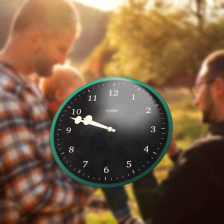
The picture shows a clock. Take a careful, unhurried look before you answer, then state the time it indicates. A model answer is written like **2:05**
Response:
**9:48**
